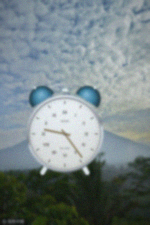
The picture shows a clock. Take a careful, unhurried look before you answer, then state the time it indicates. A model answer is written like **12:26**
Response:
**9:24**
